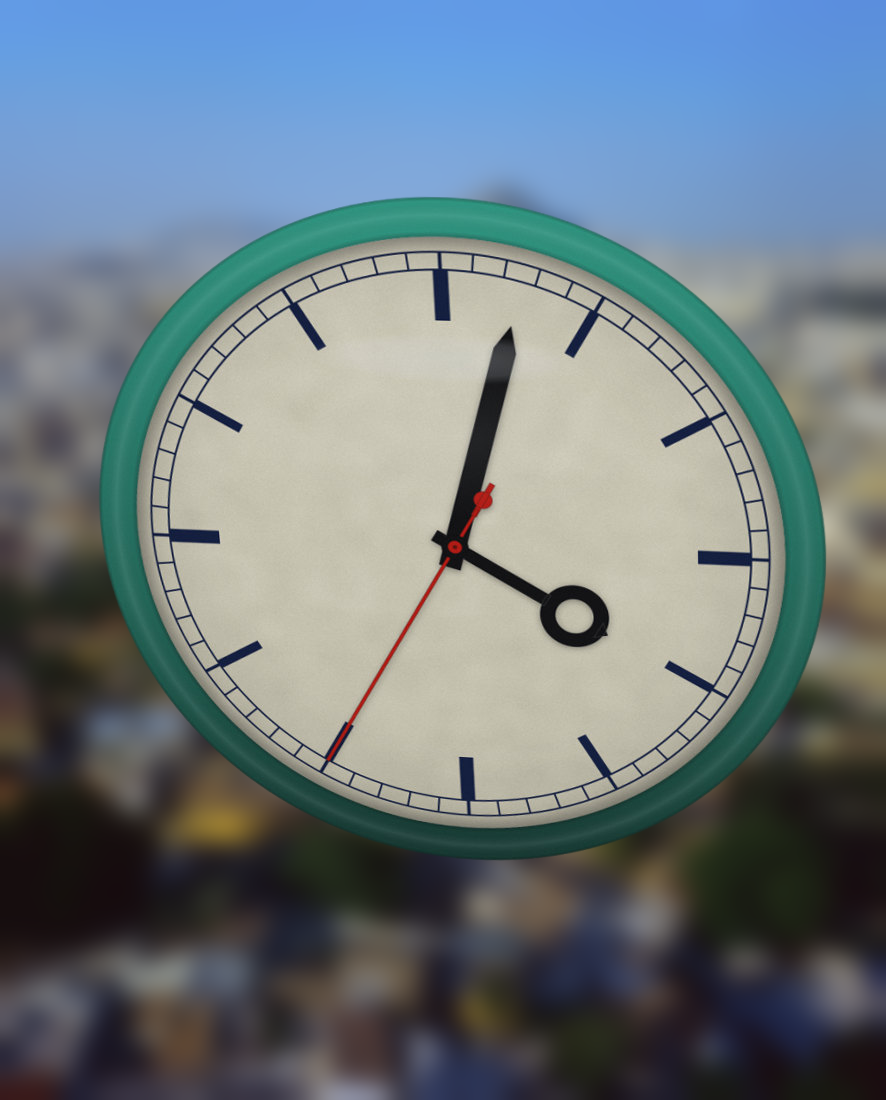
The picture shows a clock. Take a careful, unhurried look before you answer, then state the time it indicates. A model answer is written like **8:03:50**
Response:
**4:02:35**
